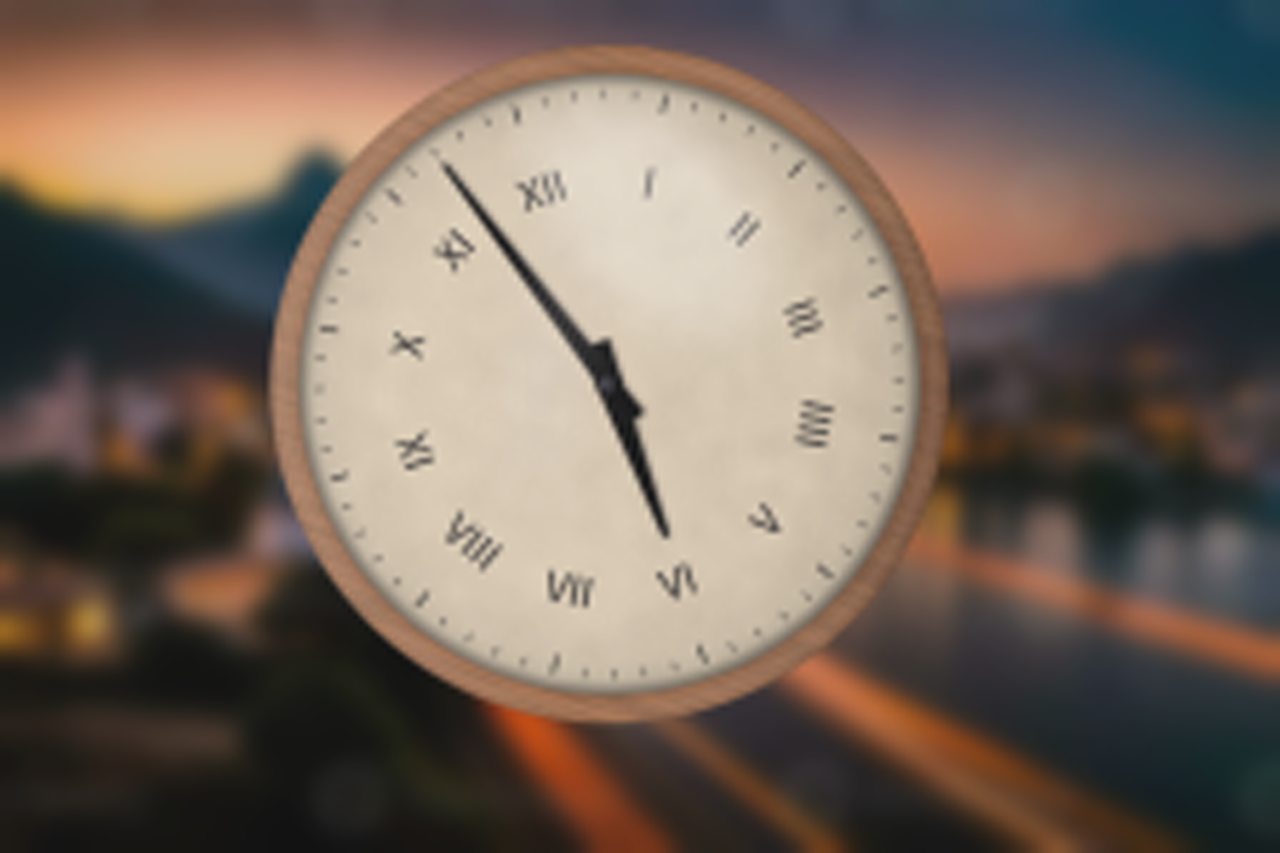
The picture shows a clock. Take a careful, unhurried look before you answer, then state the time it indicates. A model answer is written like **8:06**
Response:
**5:57**
